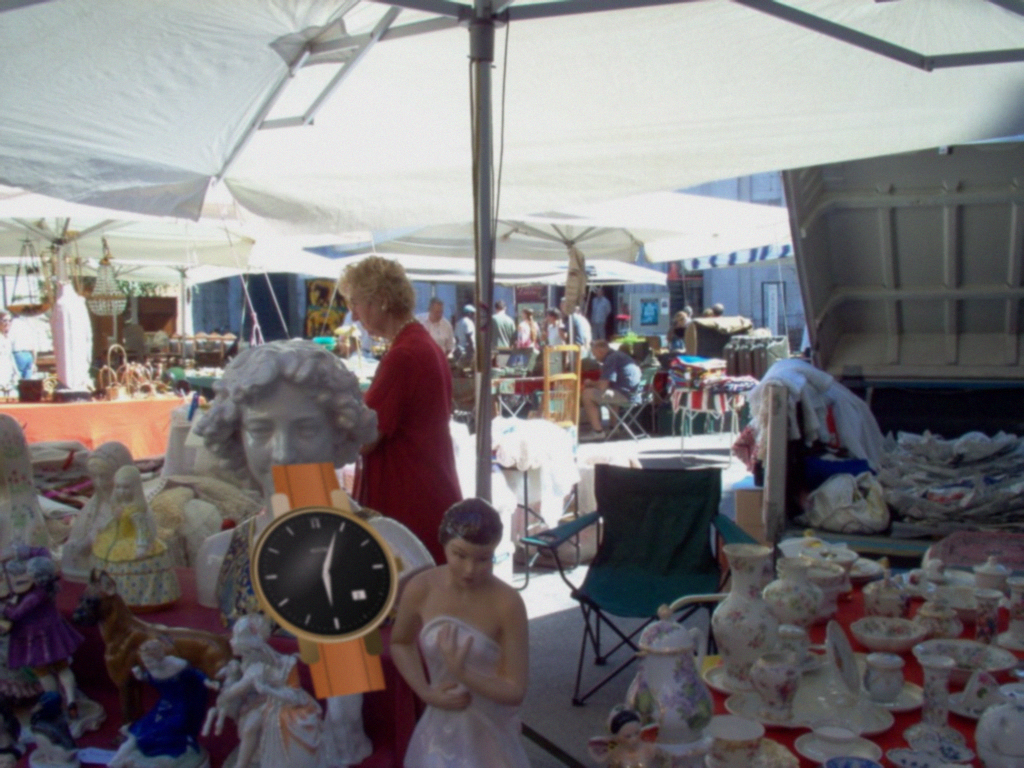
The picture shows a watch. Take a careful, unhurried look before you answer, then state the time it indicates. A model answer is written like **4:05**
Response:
**6:04**
